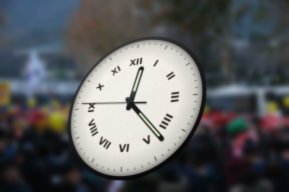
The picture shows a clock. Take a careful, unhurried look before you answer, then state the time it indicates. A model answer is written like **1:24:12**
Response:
**12:22:46**
